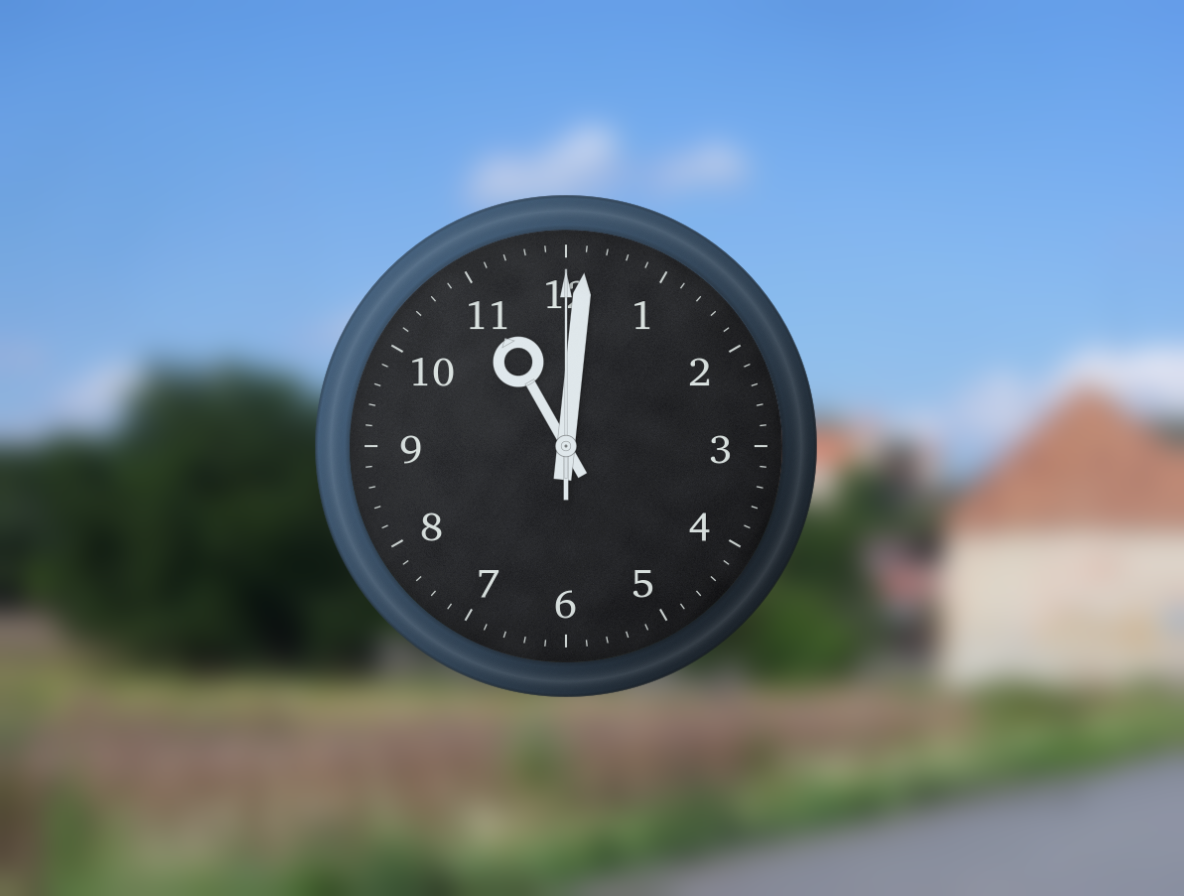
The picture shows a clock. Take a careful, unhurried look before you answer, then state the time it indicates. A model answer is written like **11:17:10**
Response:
**11:01:00**
